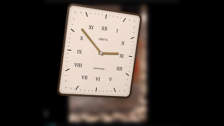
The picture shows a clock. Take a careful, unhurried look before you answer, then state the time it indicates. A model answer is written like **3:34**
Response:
**2:52**
